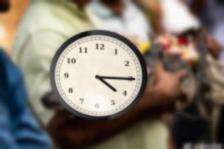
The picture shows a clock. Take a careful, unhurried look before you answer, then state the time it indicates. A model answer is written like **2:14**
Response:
**4:15**
